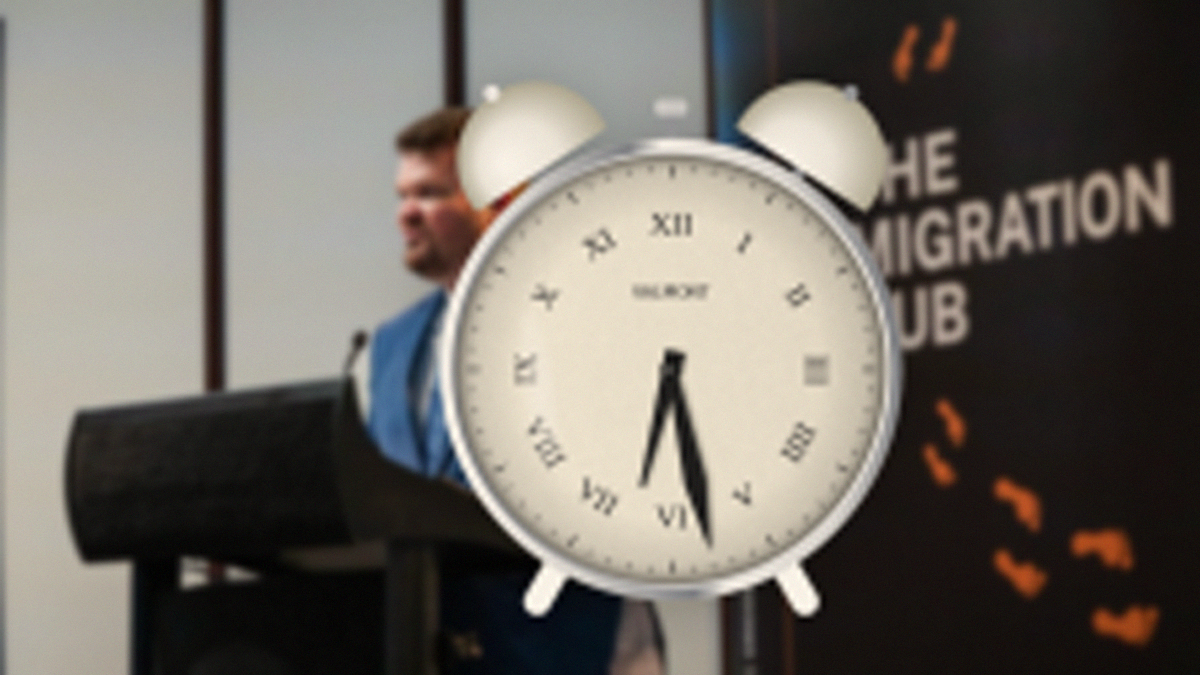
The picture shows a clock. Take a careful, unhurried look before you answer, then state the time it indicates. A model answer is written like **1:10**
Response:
**6:28**
